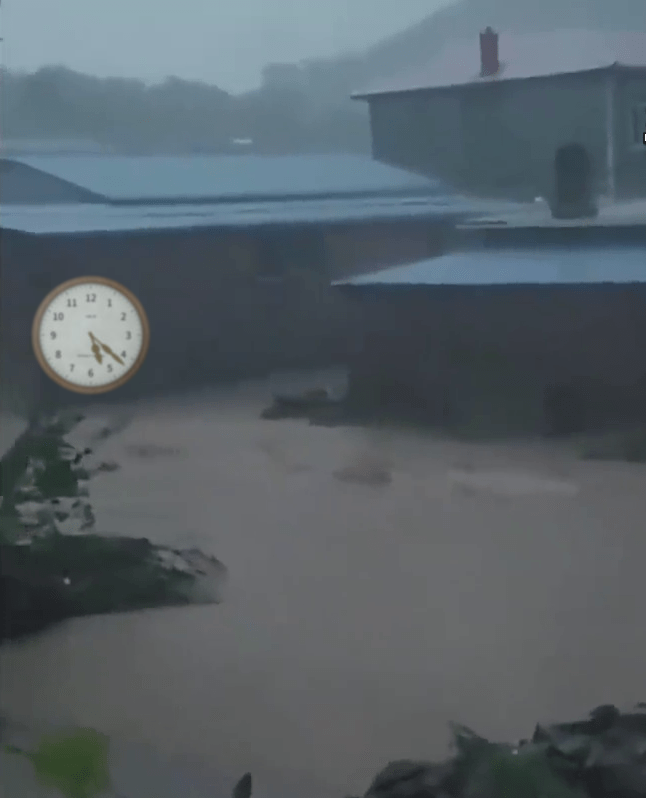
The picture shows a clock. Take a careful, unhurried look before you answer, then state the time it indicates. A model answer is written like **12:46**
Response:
**5:22**
